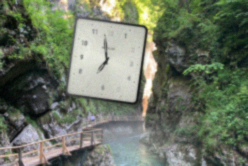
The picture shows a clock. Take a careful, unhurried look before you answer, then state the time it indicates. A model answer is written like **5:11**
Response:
**6:58**
